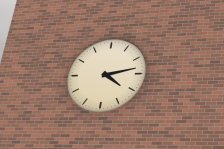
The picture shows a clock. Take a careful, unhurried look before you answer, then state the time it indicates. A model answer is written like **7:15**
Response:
**4:13**
